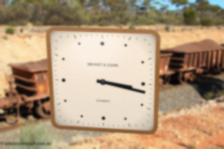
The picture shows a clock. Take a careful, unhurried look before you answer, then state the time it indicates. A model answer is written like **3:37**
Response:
**3:17**
